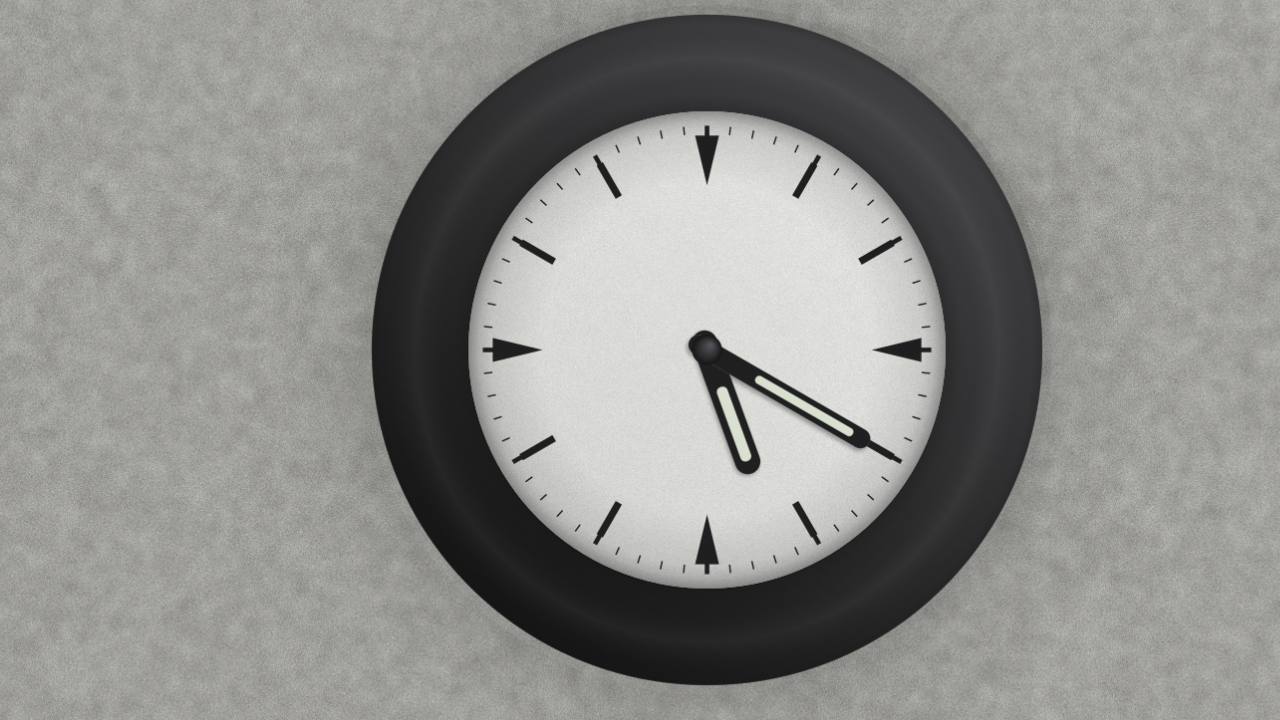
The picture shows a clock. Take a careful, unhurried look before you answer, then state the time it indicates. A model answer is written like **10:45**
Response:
**5:20**
